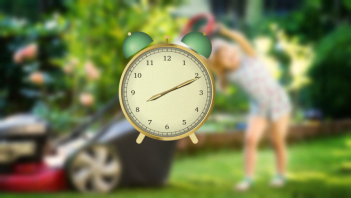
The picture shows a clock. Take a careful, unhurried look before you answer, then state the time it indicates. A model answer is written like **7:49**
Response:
**8:11**
